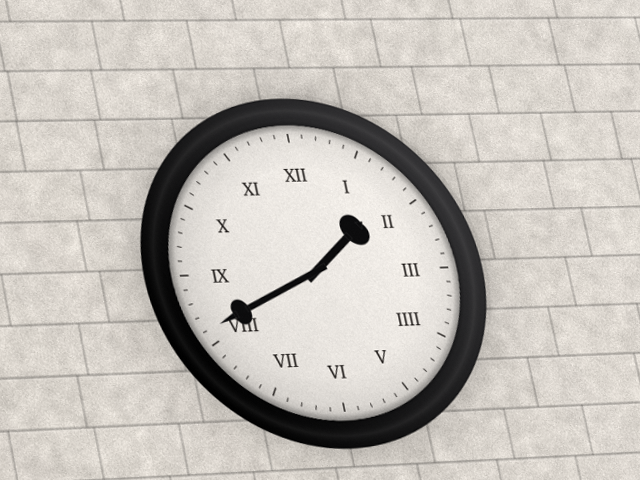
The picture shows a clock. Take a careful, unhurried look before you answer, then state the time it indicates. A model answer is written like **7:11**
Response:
**1:41**
